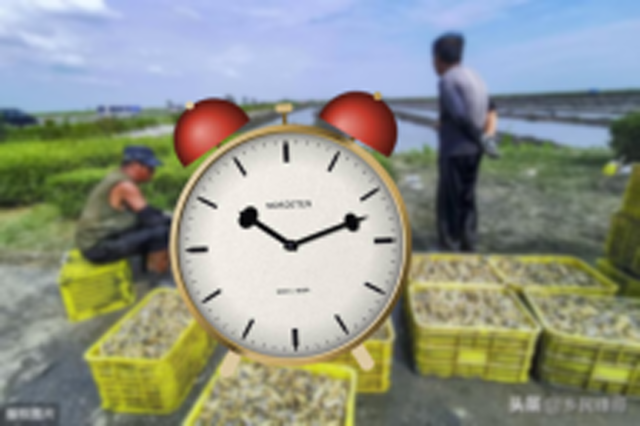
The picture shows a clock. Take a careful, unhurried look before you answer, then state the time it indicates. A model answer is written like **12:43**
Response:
**10:12**
